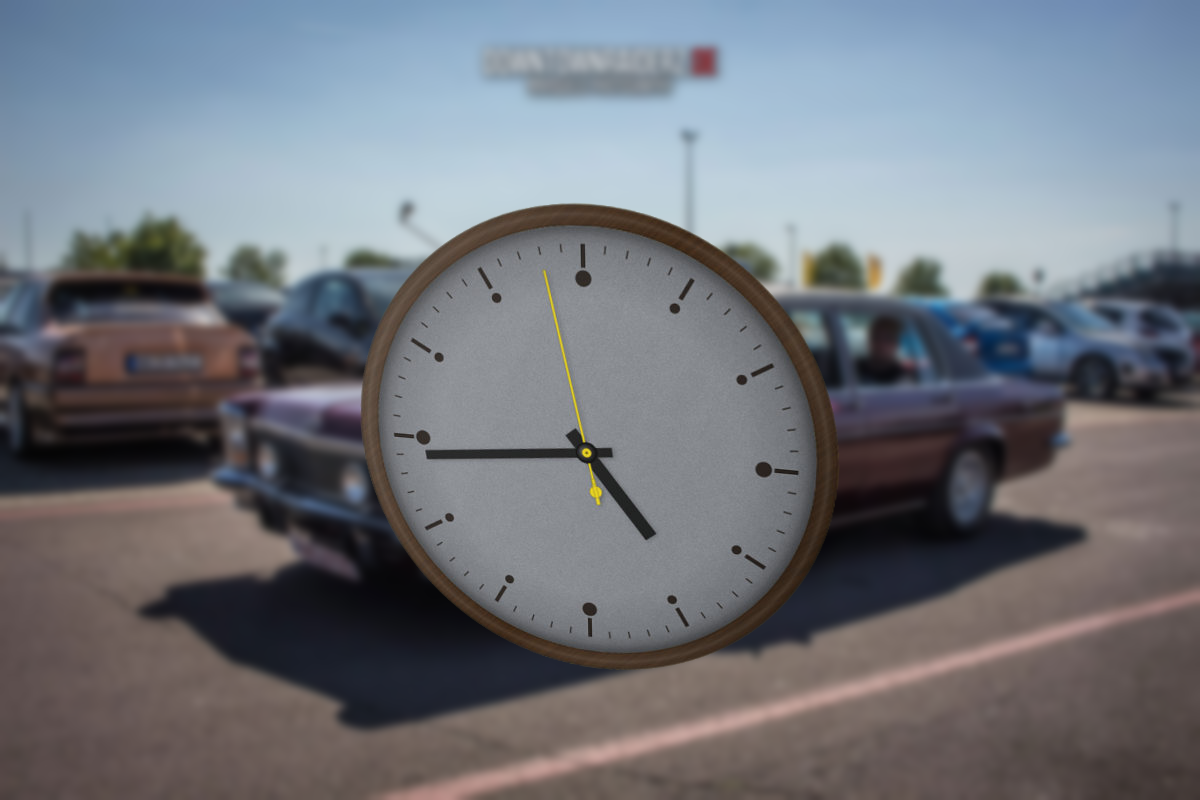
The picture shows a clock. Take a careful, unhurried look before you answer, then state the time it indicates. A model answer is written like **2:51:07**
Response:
**4:43:58**
